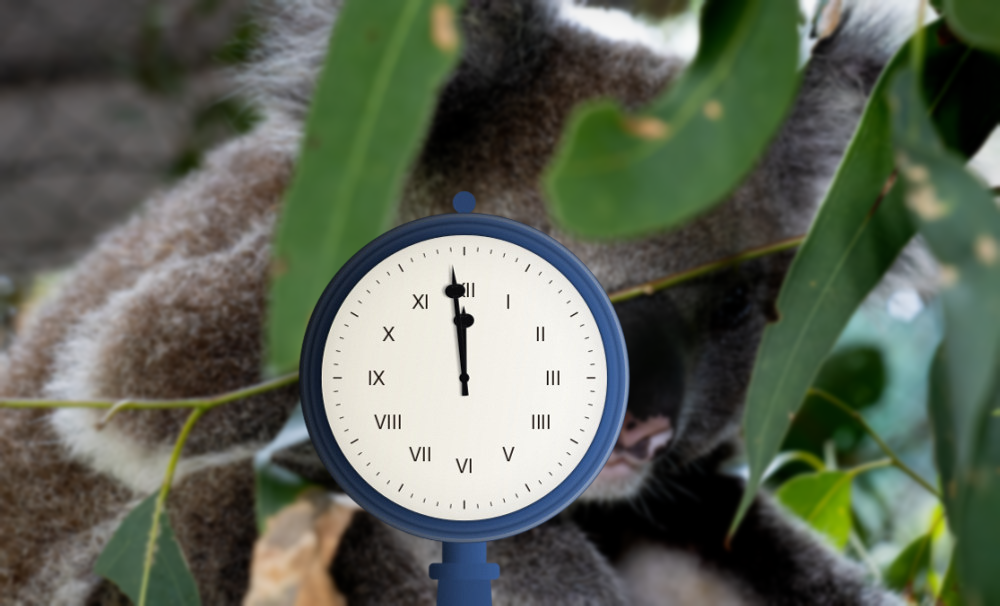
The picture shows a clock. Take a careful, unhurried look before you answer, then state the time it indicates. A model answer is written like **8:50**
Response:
**11:59**
